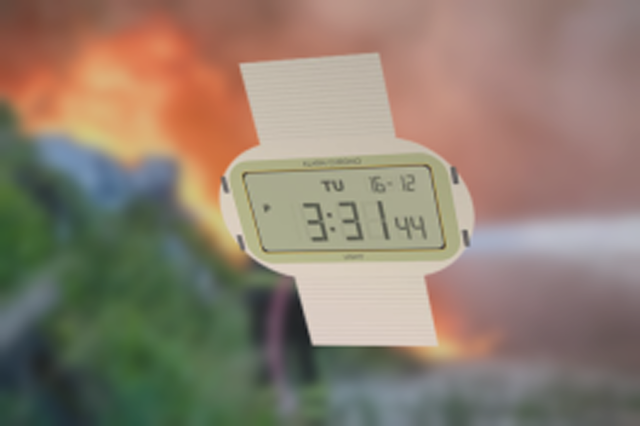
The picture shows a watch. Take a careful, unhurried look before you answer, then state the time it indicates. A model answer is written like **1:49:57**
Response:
**3:31:44**
